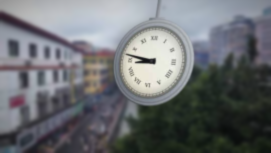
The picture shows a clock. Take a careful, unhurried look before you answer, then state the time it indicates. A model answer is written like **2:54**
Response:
**8:47**
